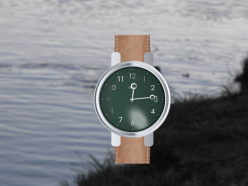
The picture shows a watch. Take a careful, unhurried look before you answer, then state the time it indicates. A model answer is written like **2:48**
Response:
**12:14**
